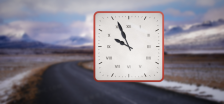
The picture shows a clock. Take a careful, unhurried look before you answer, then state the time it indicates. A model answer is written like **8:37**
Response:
**9:56**
